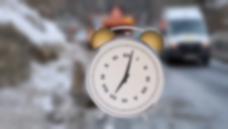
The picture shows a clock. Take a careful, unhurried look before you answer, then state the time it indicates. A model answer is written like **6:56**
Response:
**7:02**
